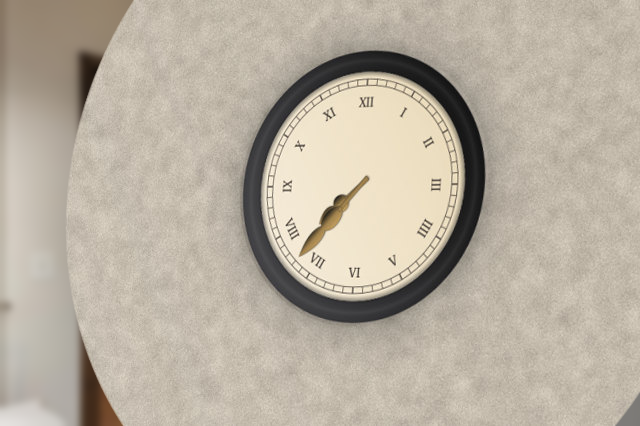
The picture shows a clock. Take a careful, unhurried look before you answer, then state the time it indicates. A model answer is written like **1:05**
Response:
**7:37**
